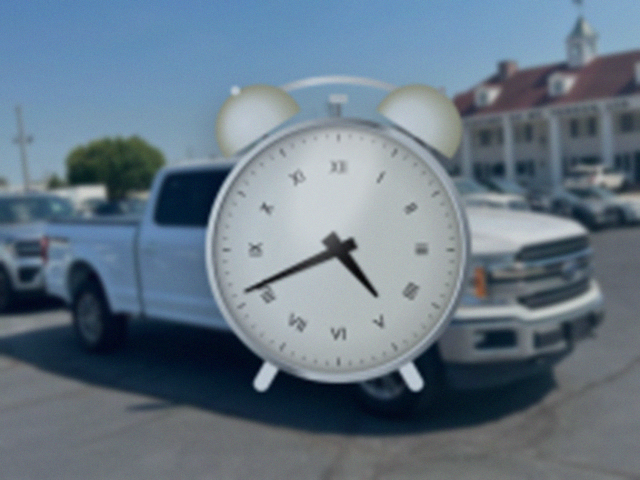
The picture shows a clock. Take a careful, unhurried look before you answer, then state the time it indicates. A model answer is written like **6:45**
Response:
**4:41**
